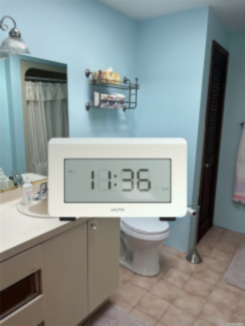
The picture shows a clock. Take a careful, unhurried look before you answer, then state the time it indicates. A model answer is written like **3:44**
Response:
**11:36**
